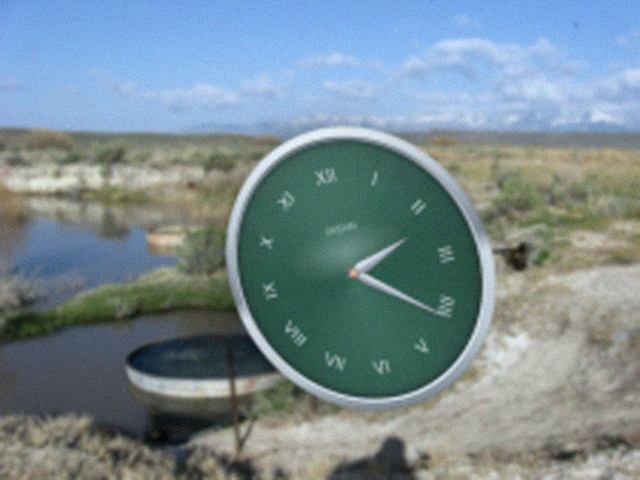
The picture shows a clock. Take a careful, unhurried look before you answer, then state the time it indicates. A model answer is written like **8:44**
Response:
**2:21**
